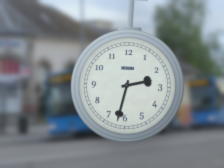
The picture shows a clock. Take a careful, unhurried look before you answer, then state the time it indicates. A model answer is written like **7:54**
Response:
**2:32**
